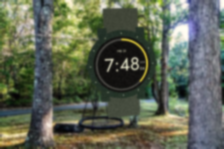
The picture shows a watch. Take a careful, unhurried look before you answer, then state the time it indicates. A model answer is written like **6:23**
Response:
**7:48**
